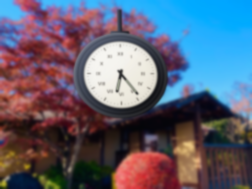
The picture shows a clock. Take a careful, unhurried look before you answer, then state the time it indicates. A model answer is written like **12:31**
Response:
**6:24**
